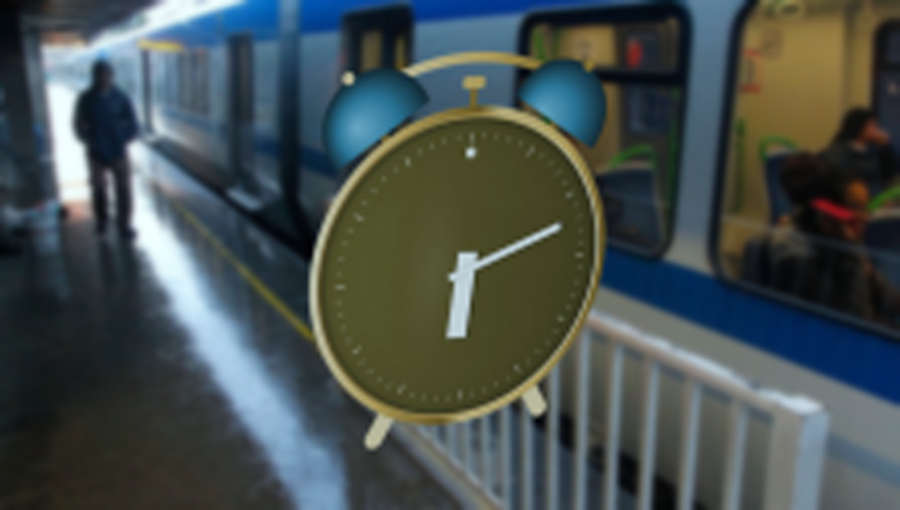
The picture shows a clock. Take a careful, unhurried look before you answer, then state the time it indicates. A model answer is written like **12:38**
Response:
**6:12**
